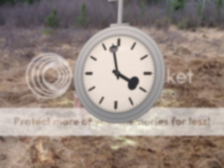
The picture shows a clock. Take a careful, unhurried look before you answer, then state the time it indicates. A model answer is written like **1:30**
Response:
**3:58**
